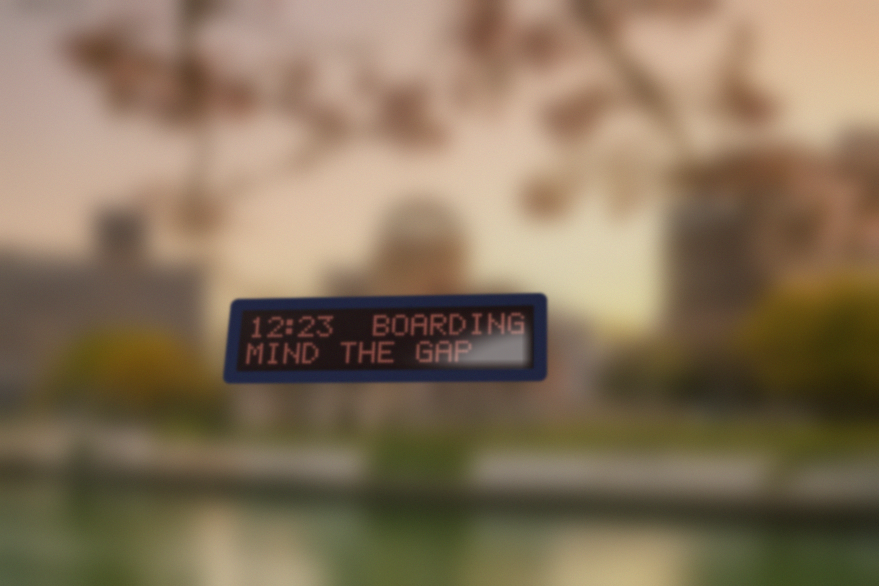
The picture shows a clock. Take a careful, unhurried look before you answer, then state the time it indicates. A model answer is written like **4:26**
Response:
**12:23**
